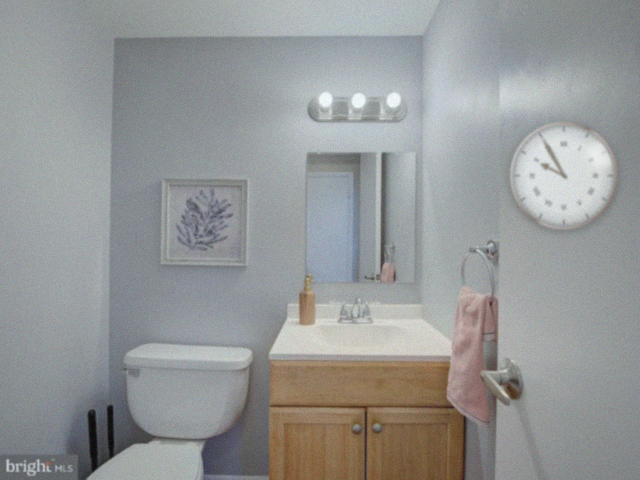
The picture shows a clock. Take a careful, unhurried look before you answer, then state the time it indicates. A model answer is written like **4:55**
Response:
**9:55**
